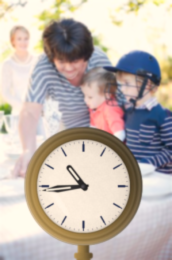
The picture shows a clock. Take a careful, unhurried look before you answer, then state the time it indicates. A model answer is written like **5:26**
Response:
**10:44**
